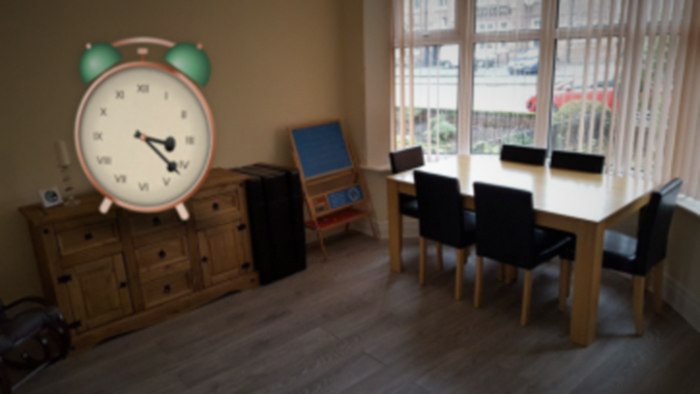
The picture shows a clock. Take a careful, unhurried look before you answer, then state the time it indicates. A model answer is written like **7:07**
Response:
**3:22**
